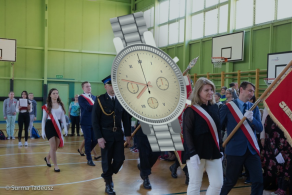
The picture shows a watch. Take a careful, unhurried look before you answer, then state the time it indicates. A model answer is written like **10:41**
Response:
**7:48**
